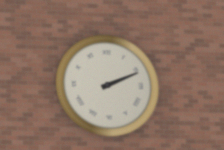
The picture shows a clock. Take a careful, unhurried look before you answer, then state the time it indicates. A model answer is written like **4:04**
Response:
**2:11**
